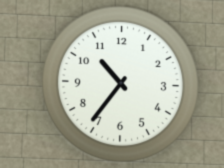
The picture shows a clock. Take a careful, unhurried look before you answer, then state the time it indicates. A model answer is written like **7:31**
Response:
**10:36**
